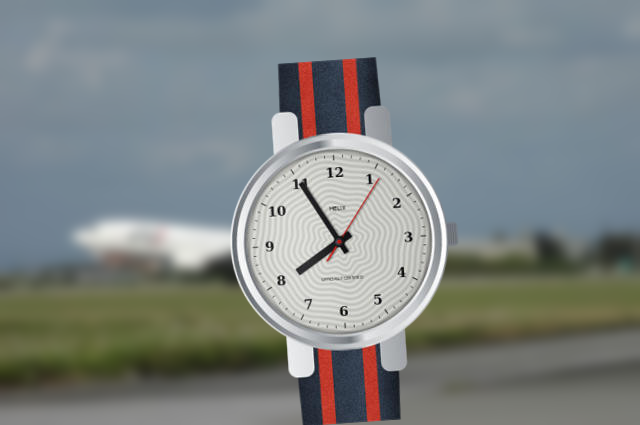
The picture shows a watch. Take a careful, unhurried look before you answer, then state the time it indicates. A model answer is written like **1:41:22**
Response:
**7:55:06**
